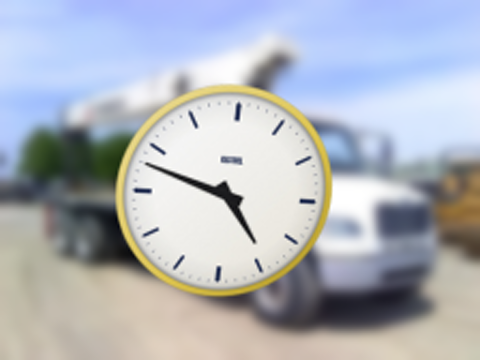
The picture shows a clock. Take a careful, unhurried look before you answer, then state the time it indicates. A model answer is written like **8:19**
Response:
**4:48**
